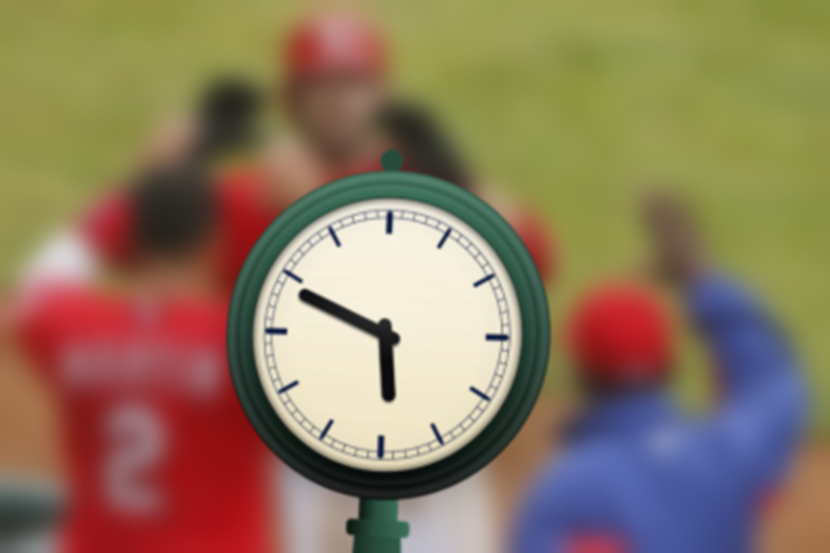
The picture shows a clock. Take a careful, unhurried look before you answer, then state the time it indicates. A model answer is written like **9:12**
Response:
**5:49**
